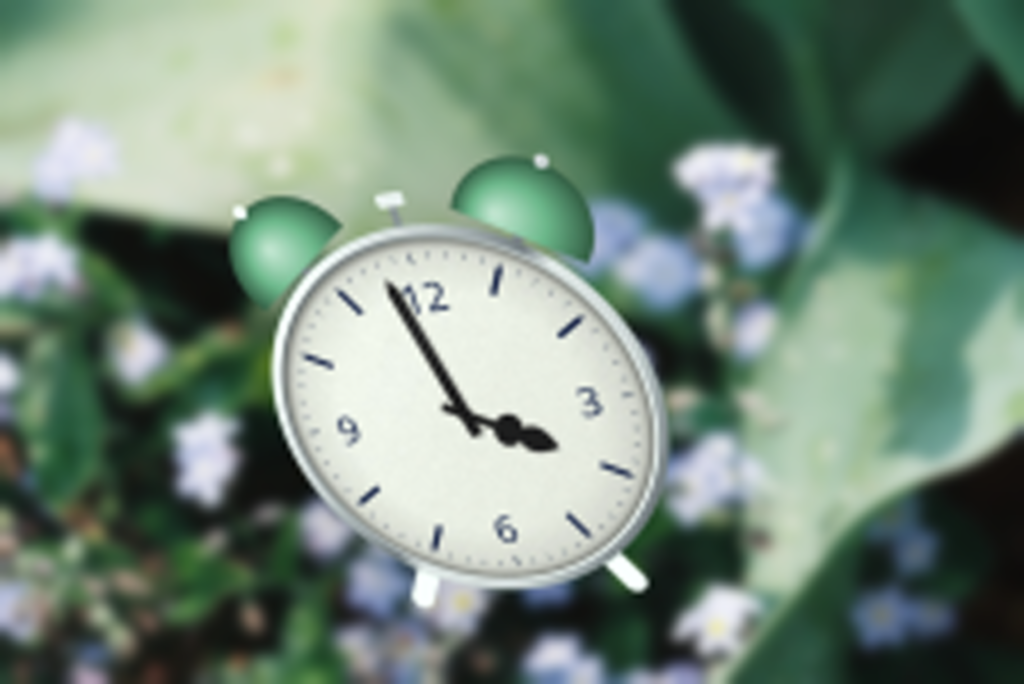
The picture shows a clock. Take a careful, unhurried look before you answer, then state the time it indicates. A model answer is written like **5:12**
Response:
**3:58**
